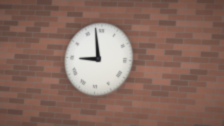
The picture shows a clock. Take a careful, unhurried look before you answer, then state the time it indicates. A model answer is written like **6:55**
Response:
**8:58**
